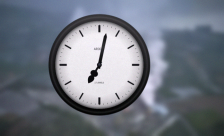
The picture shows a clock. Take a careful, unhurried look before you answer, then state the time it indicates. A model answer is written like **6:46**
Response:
**7:02**
